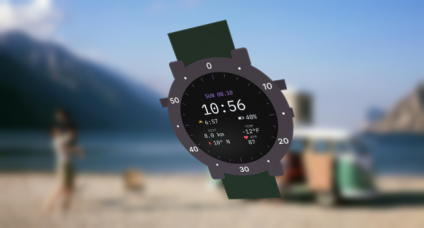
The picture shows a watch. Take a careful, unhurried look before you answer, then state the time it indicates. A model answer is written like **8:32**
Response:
**10:56**
